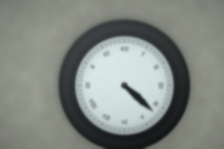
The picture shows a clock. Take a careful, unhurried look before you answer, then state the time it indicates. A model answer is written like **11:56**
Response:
**4:22**
